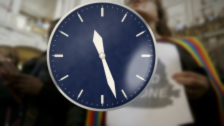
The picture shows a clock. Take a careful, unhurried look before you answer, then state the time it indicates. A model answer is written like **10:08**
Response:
**11:27**
